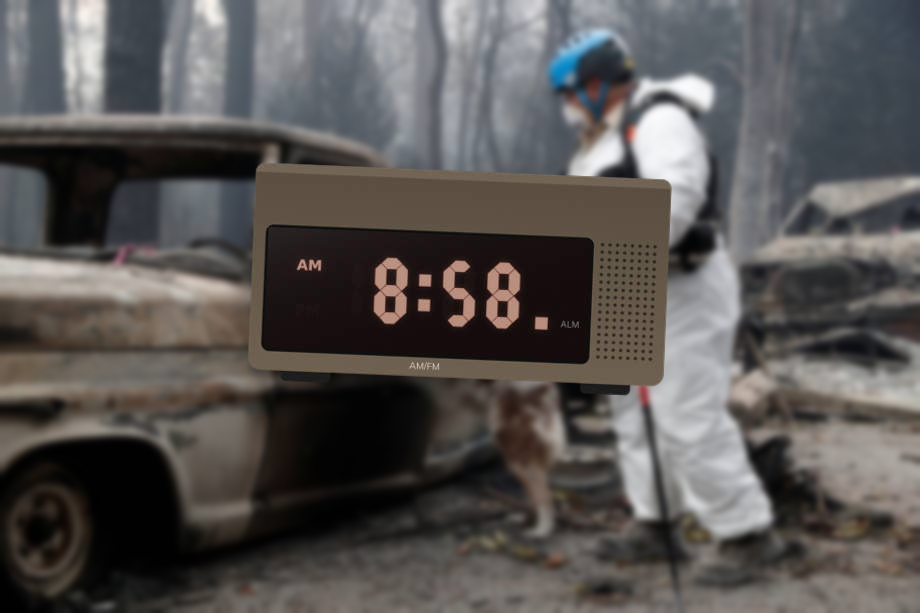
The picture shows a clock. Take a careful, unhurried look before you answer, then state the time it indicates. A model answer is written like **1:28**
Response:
**8:58**
